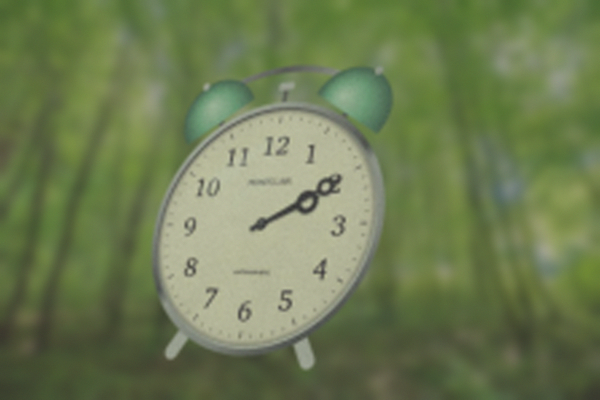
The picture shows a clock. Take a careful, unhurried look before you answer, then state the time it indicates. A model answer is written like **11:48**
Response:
**2:10**
